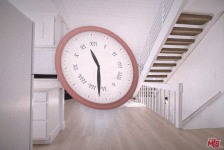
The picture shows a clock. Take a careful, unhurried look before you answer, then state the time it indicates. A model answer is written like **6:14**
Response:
**11:32**
